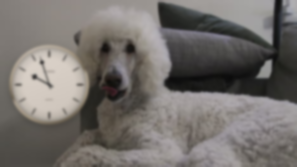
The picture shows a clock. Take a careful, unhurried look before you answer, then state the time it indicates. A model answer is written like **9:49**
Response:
**9:57**
